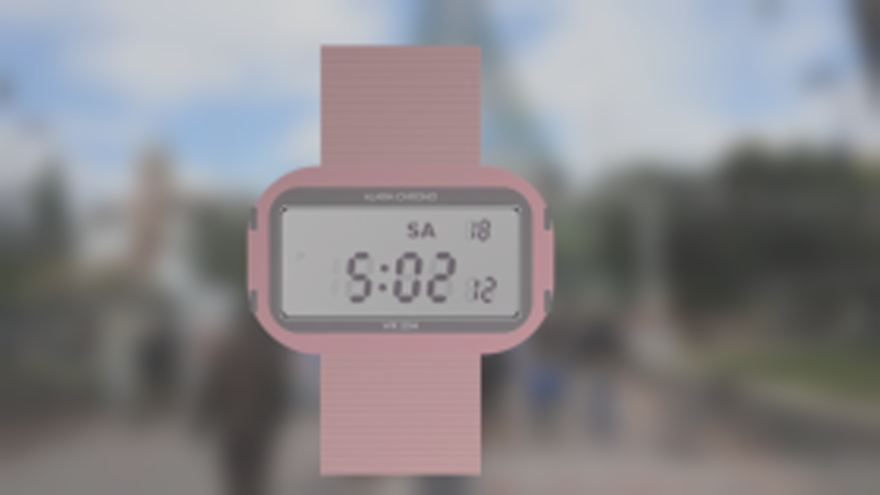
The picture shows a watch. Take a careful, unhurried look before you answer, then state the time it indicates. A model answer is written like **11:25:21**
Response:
**5:02:12**
